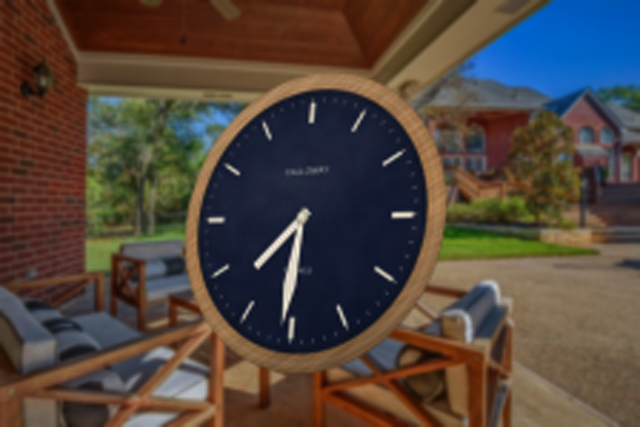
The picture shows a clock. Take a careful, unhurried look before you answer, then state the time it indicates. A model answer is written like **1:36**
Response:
**7:31**
